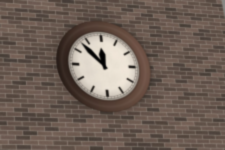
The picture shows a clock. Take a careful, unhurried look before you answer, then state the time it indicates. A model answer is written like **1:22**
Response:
**11:53**
